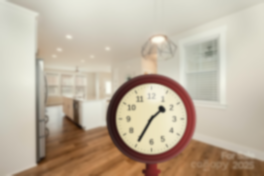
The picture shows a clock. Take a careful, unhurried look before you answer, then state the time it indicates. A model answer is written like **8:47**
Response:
**1:35**
